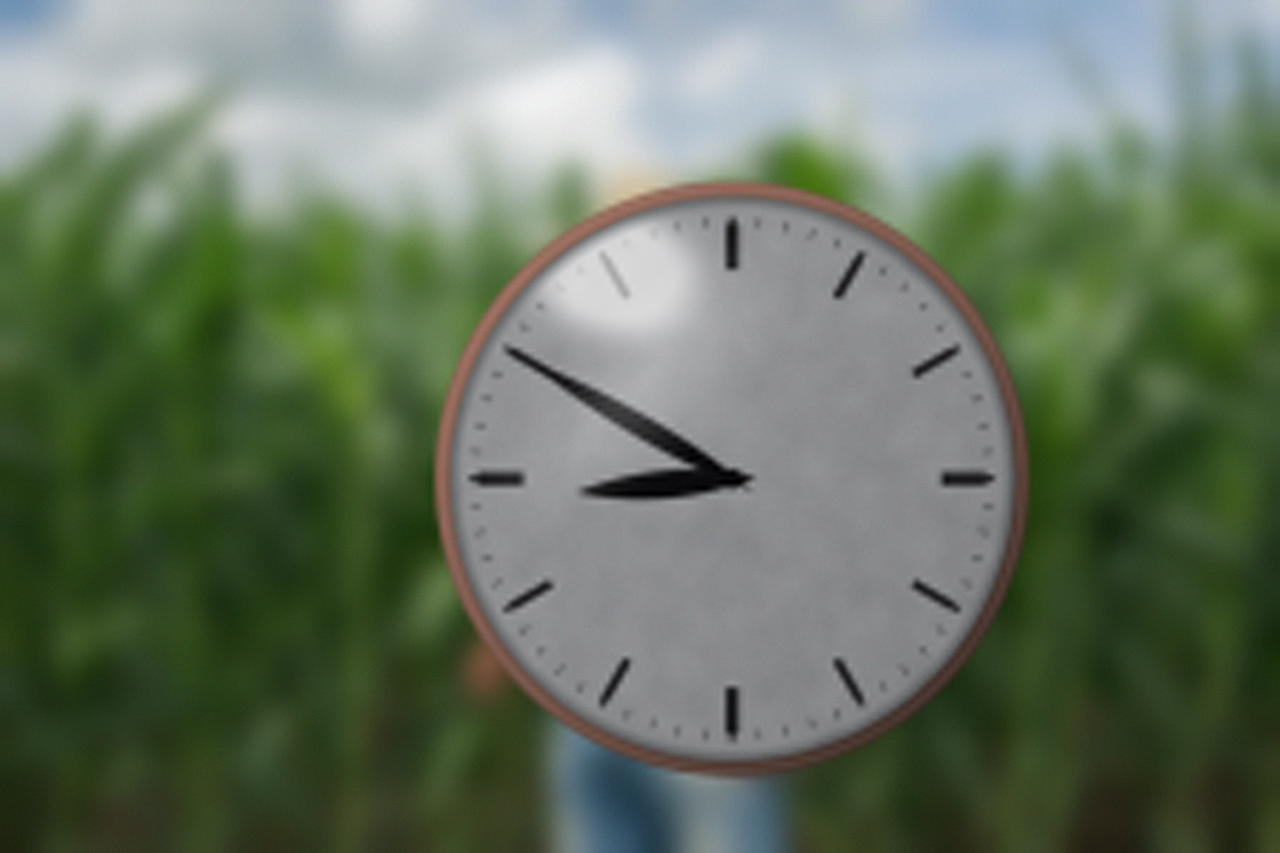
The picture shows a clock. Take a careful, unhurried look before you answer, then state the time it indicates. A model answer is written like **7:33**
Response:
**8:50**
